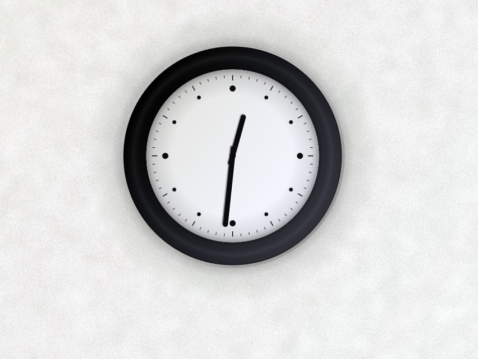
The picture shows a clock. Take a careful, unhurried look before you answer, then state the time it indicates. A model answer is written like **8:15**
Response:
**12:31**
